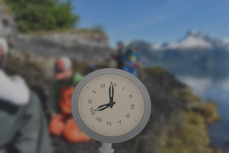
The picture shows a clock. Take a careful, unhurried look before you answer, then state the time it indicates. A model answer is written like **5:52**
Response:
**7:59**
